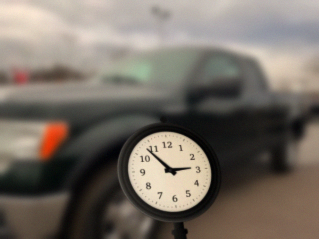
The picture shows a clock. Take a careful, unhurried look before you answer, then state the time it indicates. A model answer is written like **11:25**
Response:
**2:53**
